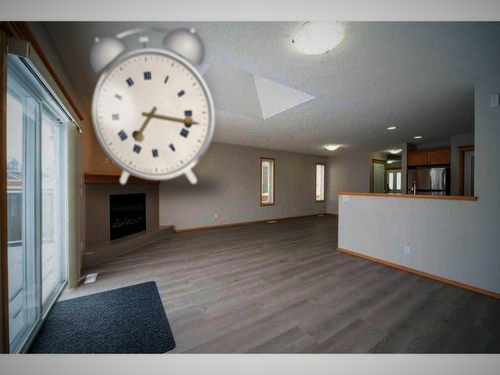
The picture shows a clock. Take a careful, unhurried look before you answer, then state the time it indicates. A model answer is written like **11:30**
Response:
**7:17**
